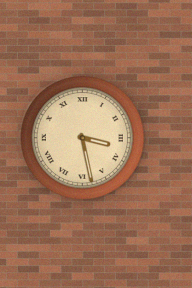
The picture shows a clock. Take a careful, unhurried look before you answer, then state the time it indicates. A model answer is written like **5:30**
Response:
**3:28**
